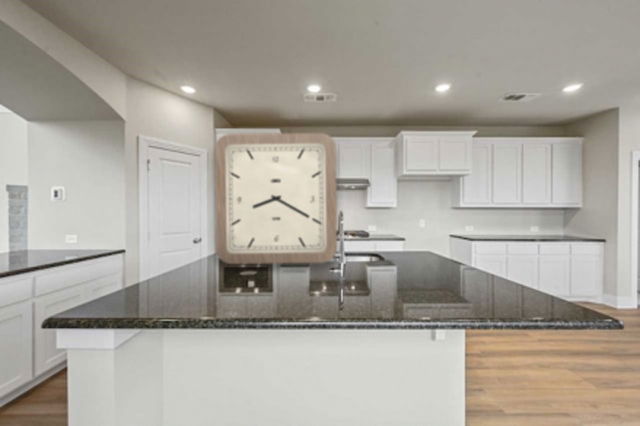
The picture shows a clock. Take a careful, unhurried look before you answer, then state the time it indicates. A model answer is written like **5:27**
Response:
**8:20**
